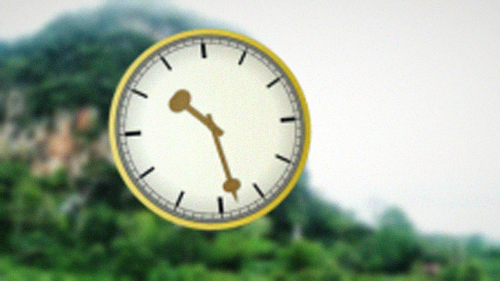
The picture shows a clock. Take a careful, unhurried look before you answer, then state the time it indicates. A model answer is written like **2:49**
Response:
**10:28**
